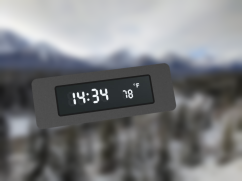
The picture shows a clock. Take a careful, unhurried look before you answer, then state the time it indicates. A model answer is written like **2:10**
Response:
**14:34**
